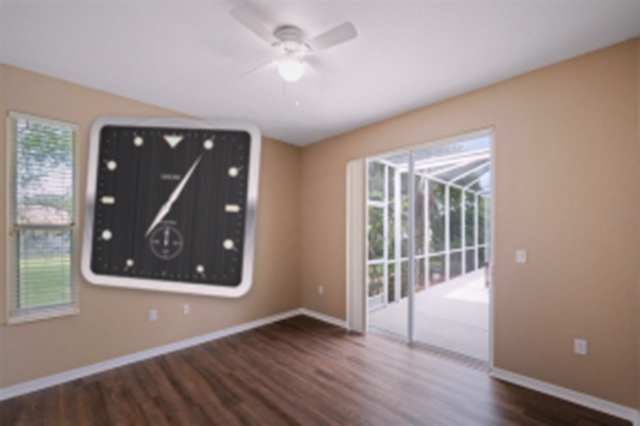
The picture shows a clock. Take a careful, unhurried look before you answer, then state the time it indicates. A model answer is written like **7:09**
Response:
**7:05**
